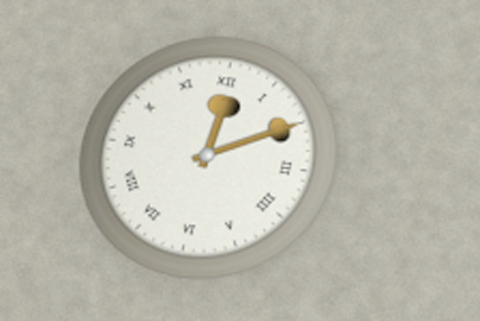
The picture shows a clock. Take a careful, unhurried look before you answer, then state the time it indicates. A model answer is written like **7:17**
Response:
**12:10**
